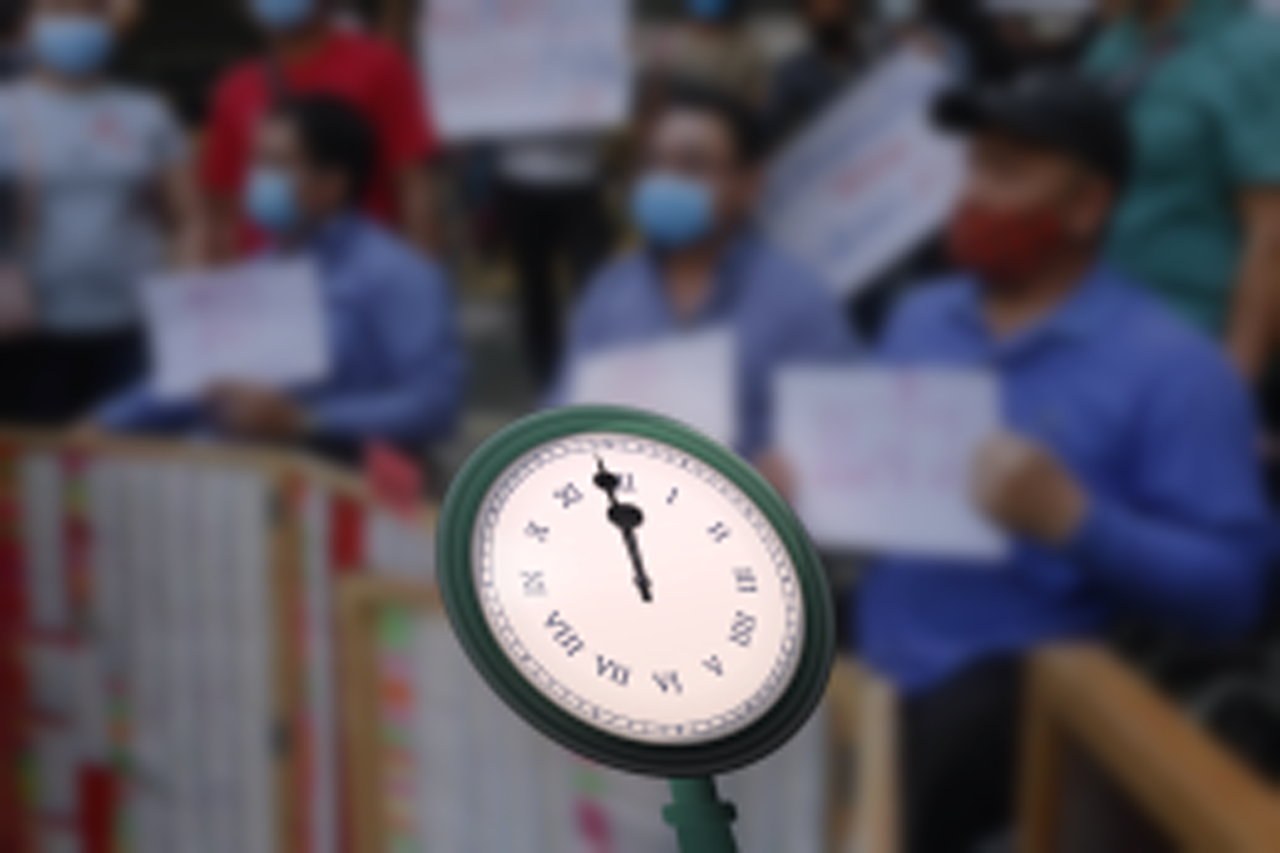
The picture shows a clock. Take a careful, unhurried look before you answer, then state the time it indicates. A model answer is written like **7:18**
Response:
**11:59**
